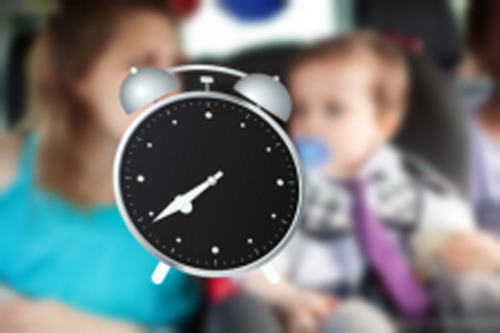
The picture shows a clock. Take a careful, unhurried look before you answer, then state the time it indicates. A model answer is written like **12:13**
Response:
**7:39**
